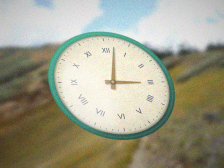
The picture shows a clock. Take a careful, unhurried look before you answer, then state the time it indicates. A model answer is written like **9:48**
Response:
**3:02**
